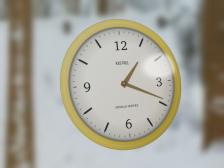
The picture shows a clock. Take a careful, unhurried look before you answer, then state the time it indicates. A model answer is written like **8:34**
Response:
**1:19**
